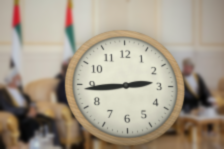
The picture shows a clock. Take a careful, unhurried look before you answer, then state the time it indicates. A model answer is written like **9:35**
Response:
**2:44**
